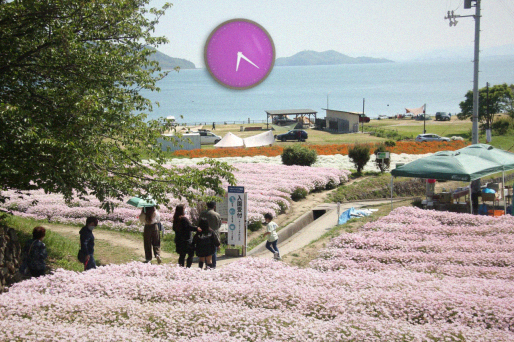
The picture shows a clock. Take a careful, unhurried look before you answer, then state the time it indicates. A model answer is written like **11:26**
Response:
**6:21**
